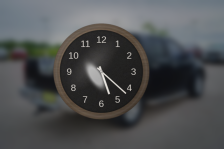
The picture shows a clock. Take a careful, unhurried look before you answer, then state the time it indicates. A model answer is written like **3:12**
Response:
**5:22**
